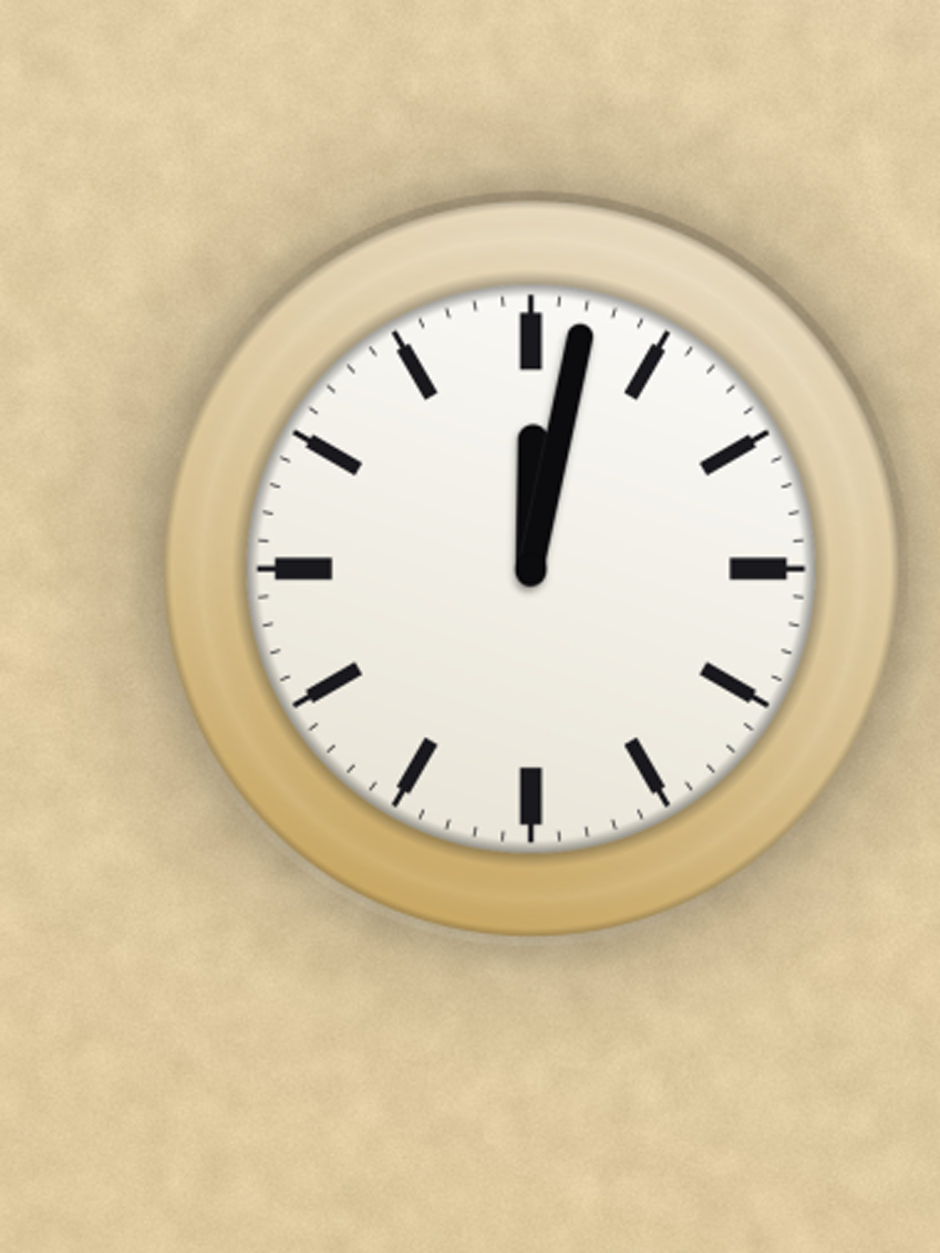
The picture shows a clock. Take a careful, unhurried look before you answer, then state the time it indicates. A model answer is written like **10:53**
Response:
**12:02**
